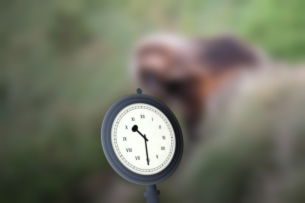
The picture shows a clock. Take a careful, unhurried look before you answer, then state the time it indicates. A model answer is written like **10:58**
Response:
**10:30**
